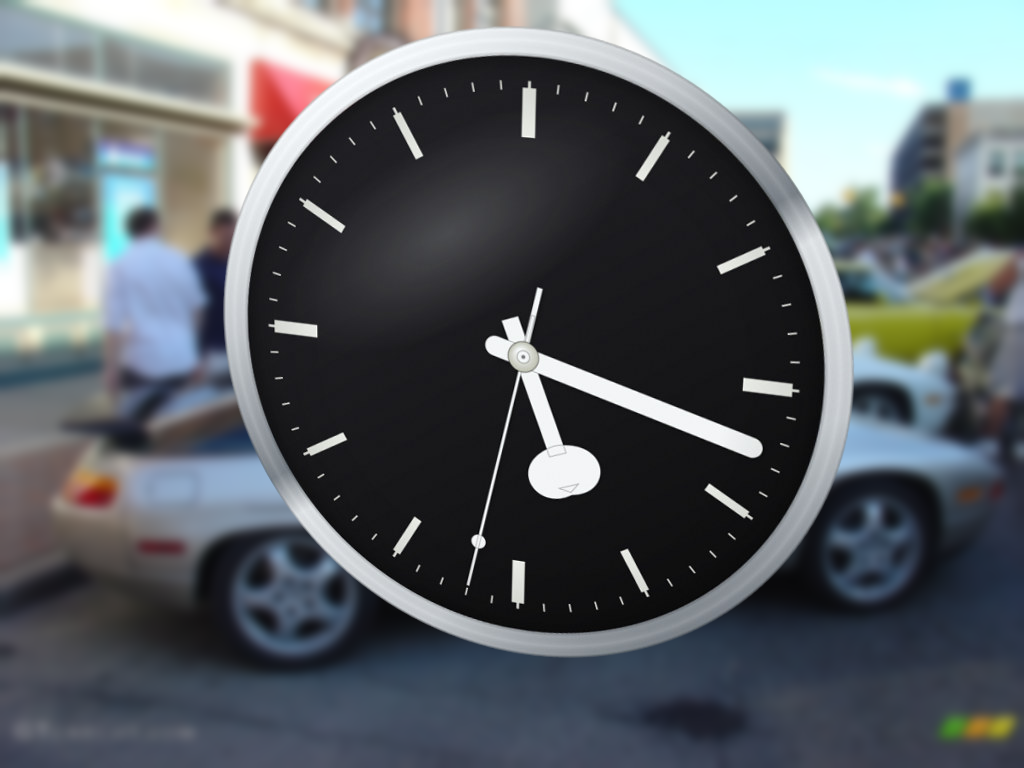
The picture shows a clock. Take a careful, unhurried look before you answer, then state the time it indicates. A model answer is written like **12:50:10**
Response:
**5:17:32**
